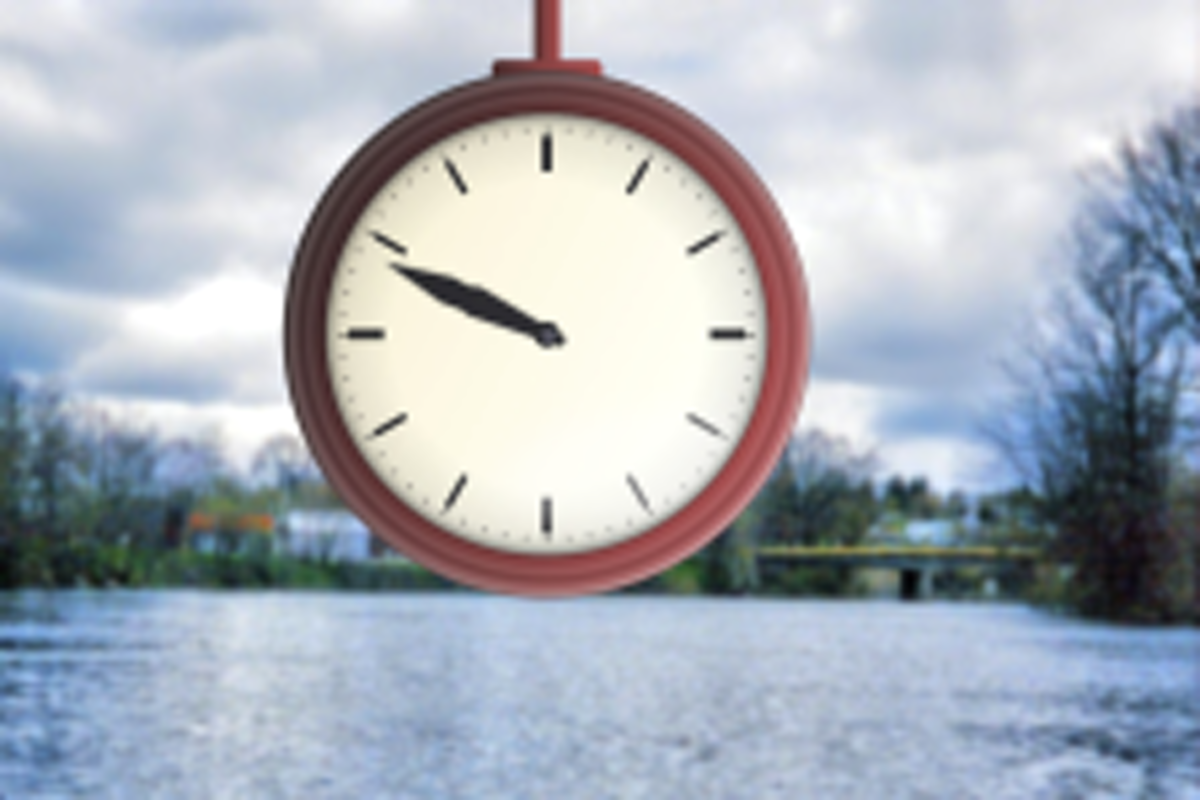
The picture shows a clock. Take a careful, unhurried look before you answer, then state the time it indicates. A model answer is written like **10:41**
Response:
**9:49**
